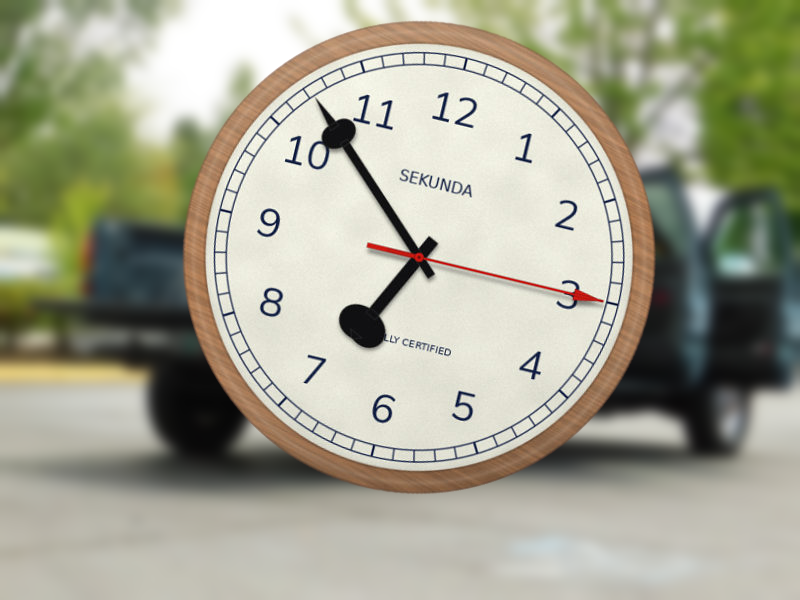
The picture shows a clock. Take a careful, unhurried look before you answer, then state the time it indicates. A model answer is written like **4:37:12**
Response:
**6:52:15**
